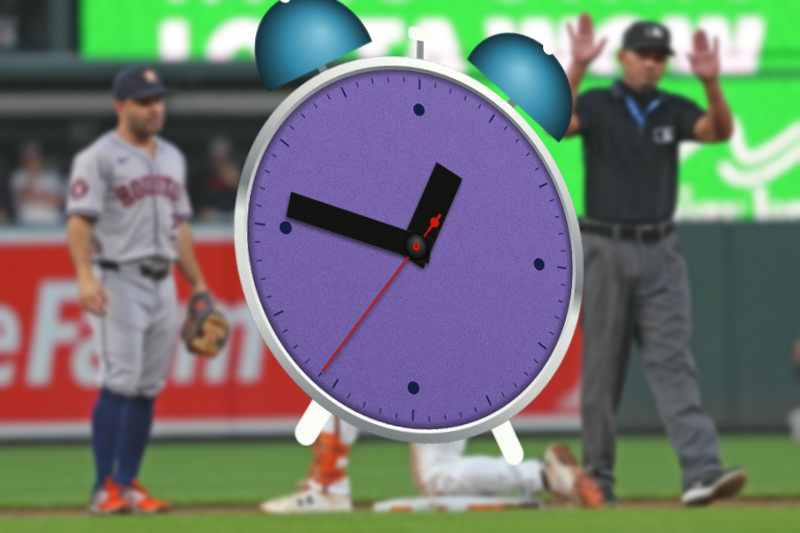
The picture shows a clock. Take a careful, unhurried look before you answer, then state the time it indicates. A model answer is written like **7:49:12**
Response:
**12:46:36**
